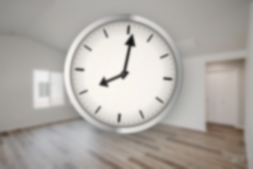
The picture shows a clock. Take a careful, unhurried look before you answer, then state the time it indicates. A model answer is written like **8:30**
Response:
**8:01**
